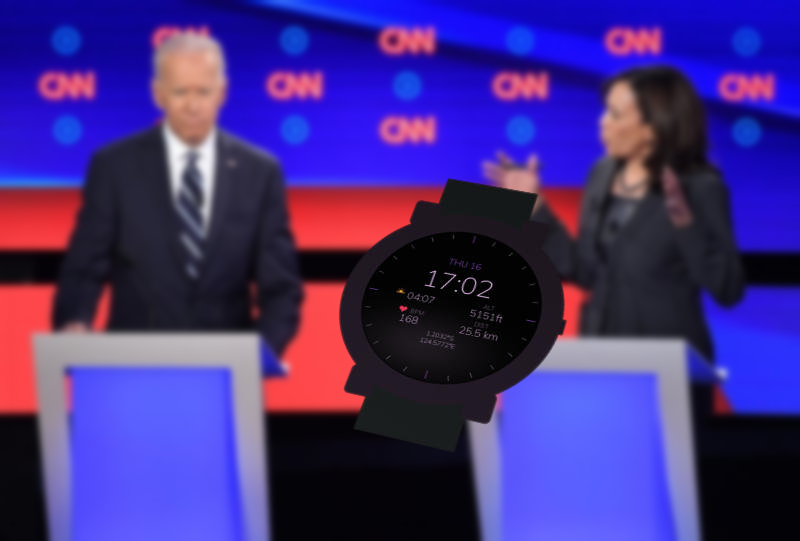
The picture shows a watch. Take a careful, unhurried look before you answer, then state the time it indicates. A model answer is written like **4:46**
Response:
**17:02**
